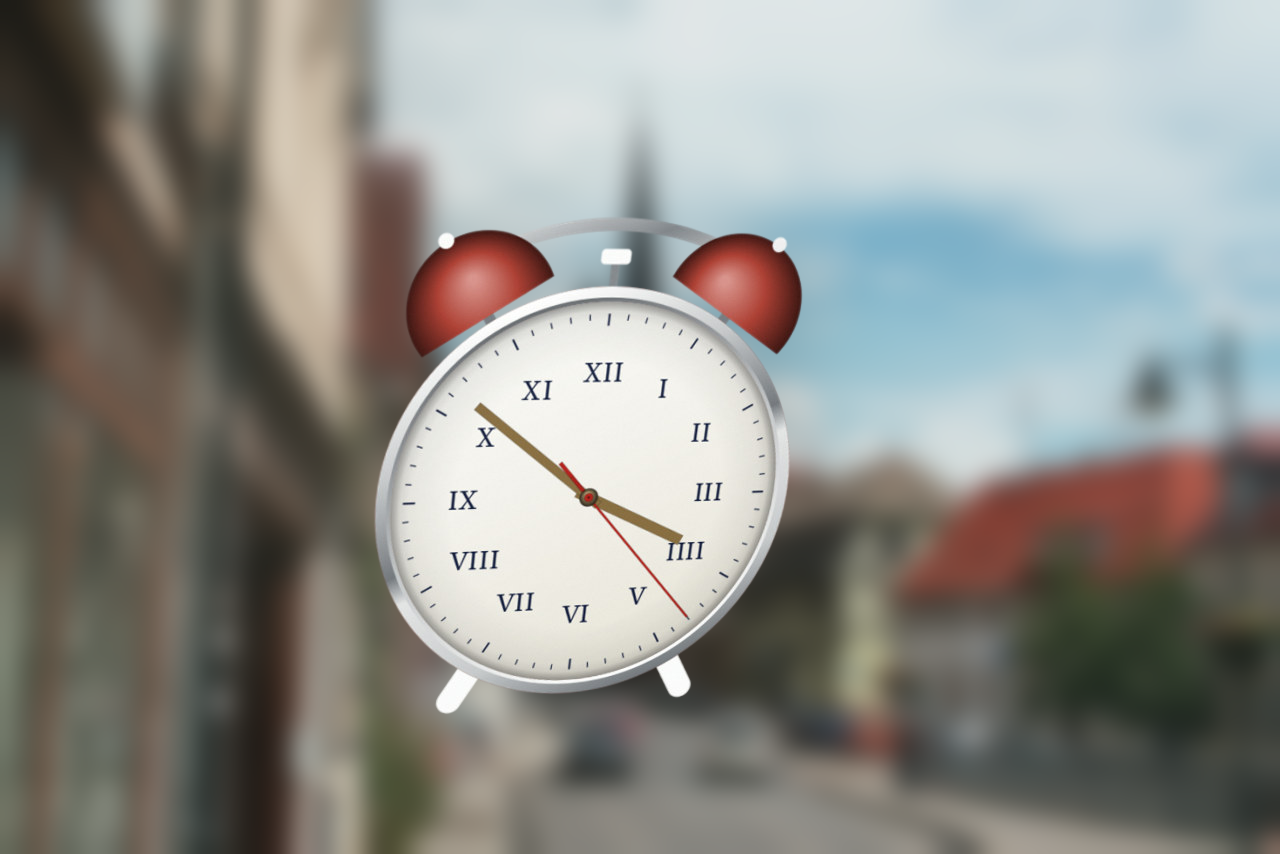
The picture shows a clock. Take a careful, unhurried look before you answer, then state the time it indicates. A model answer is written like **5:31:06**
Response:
**3:51:23**
